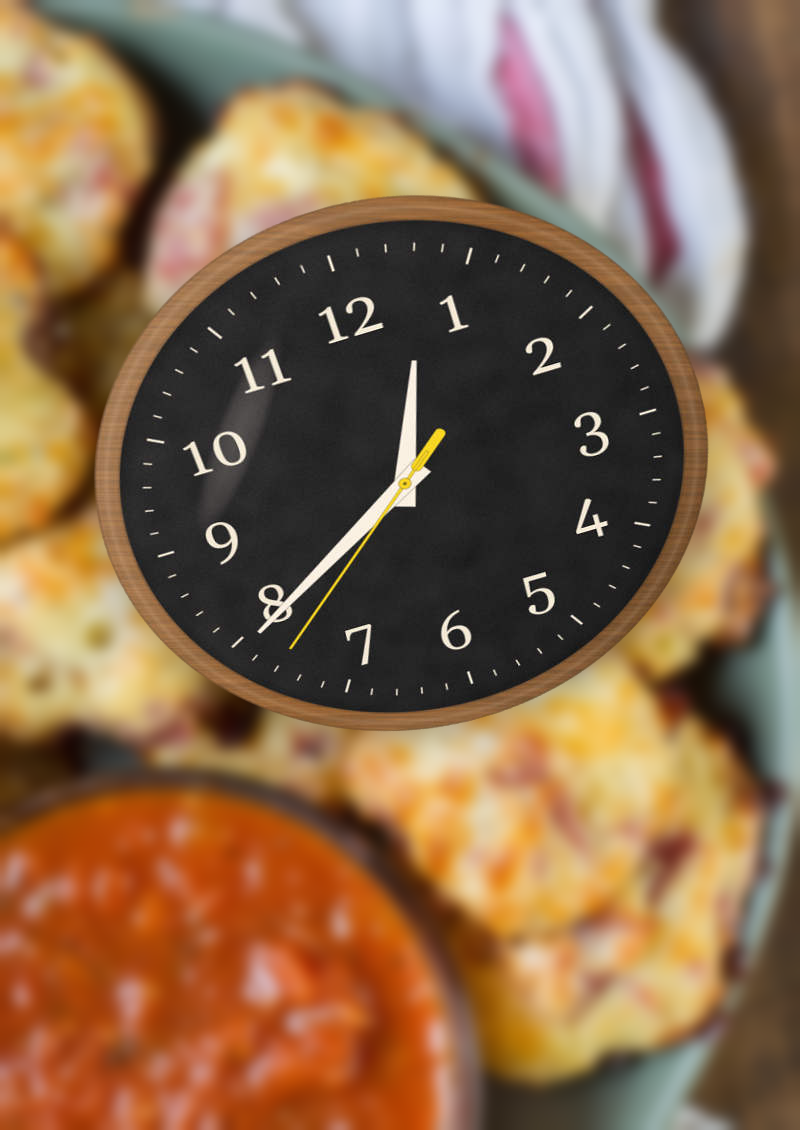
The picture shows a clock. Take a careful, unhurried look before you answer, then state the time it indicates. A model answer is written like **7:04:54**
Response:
**12:39:38**
